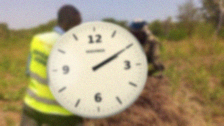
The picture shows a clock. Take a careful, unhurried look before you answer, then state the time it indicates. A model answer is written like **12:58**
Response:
**2:10**
